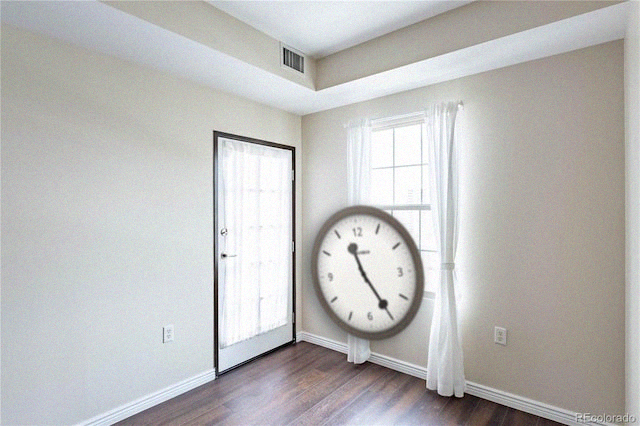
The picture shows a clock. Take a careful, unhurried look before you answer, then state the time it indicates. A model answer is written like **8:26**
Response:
**11:25**
